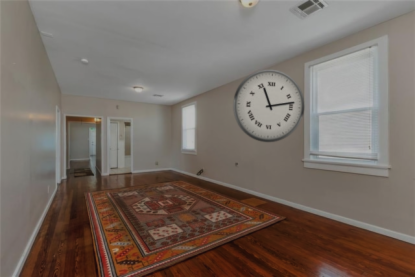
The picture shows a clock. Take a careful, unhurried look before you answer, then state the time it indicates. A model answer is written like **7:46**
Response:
**11:13**
